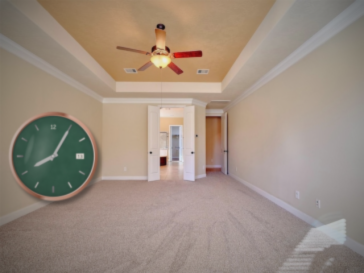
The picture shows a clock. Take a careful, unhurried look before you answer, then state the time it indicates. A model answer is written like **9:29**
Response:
**8:05**
